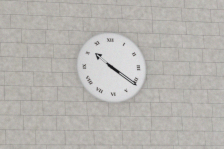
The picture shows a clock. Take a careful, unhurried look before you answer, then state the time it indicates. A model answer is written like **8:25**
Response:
**10:21**
